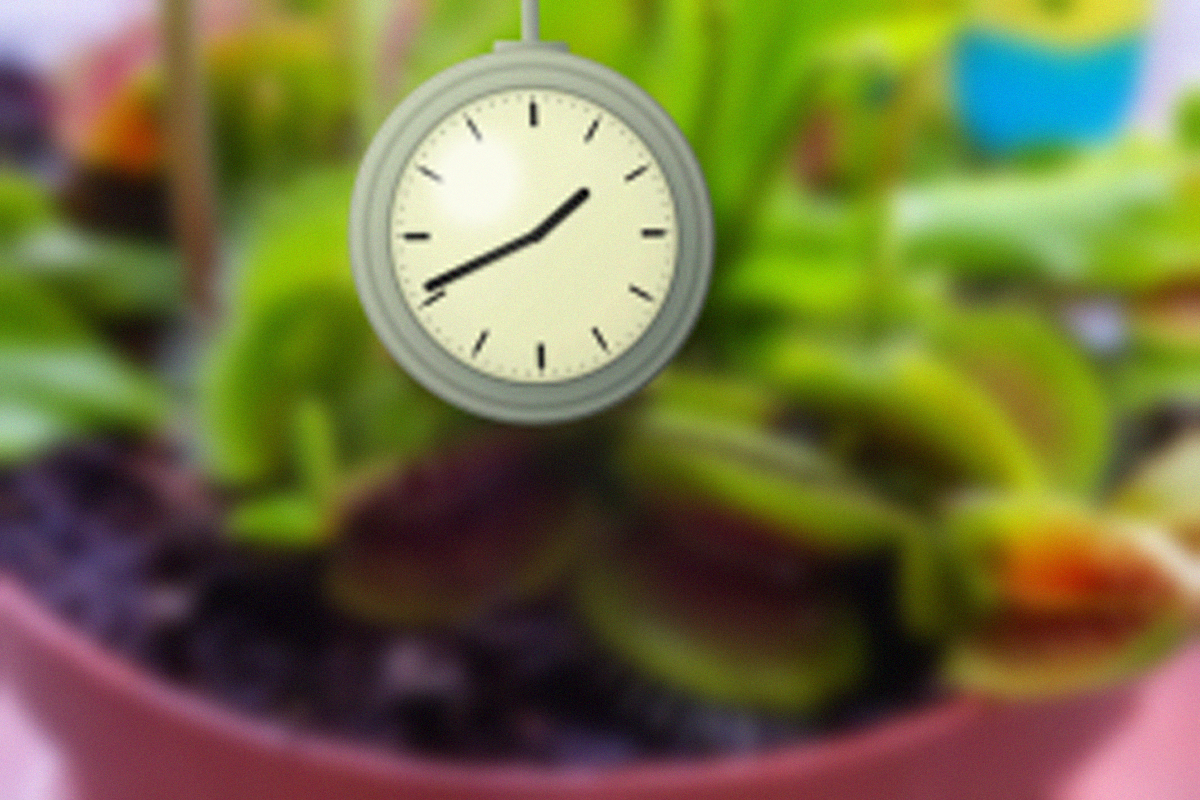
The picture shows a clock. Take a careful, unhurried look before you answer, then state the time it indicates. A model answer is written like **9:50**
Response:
**1:41**
